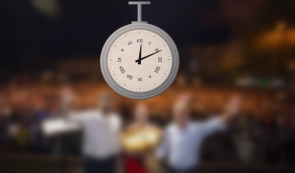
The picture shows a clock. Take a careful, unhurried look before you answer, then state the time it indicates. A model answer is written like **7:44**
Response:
**12:11**
